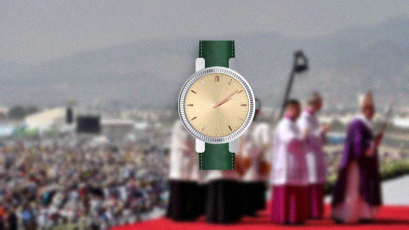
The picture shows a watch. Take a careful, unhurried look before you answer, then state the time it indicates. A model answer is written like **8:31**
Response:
**2:09**
